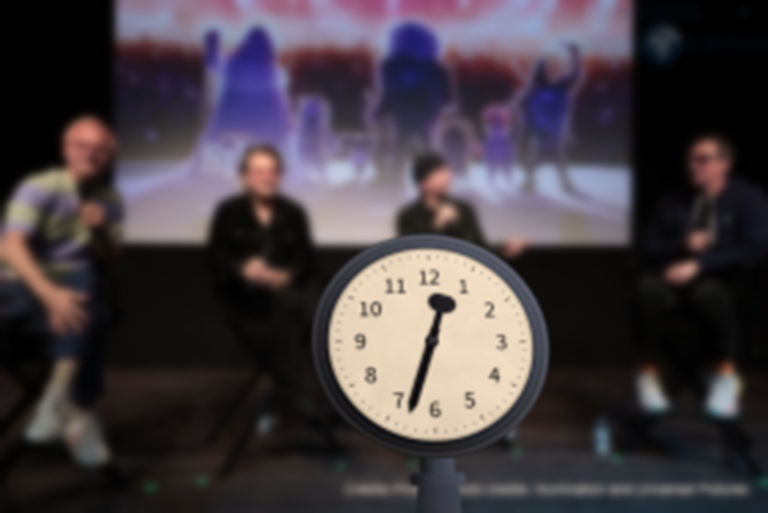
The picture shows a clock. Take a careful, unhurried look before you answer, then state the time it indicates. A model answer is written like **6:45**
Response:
**12:33**
